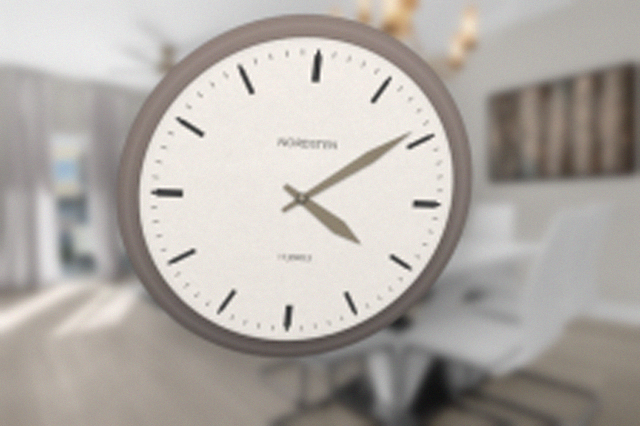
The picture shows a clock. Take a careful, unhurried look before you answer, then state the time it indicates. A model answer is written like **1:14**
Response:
**4:09**
